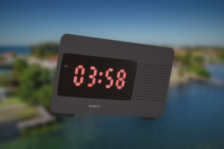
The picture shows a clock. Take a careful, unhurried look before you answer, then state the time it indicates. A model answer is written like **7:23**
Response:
**3:58**
